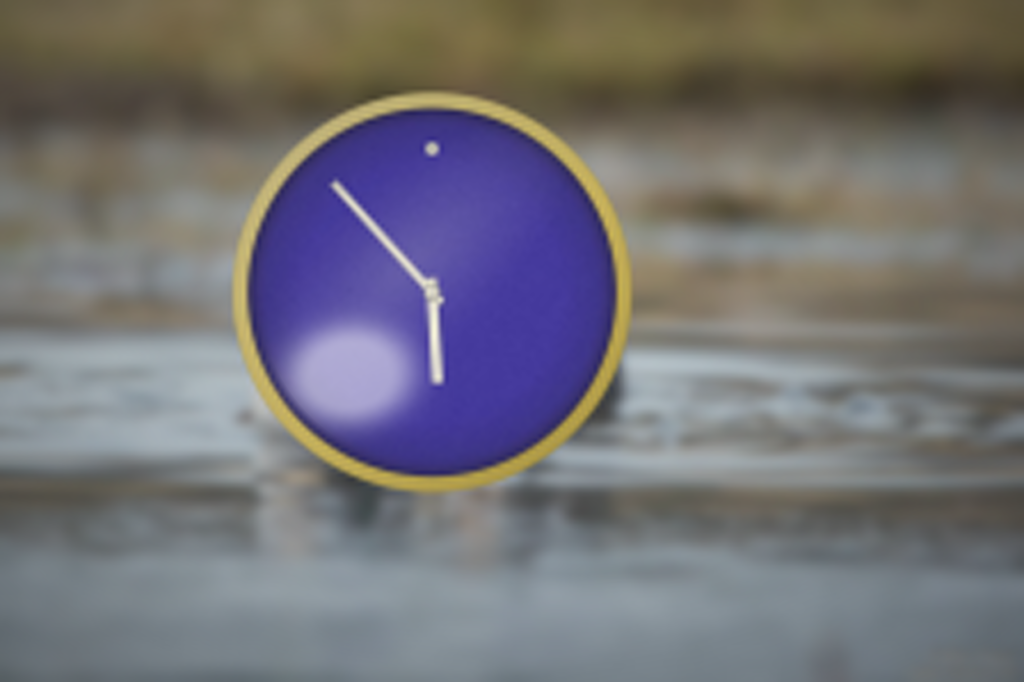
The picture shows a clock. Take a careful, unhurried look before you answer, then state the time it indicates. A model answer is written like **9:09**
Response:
**5:53**
